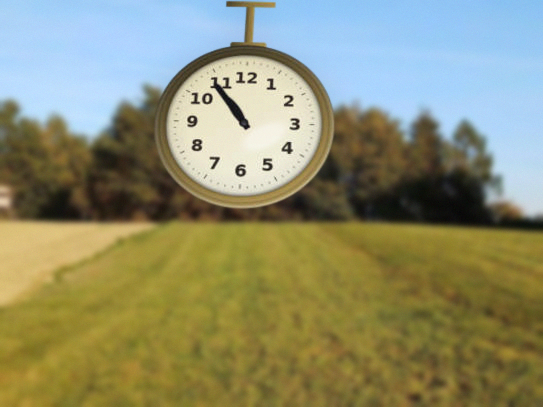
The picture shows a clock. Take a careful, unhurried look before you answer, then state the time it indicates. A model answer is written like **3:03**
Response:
**10:54**
